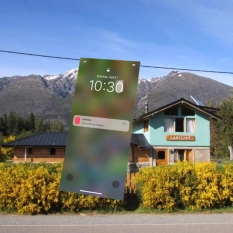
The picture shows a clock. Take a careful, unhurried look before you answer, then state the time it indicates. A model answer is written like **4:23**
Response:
**10:30**
